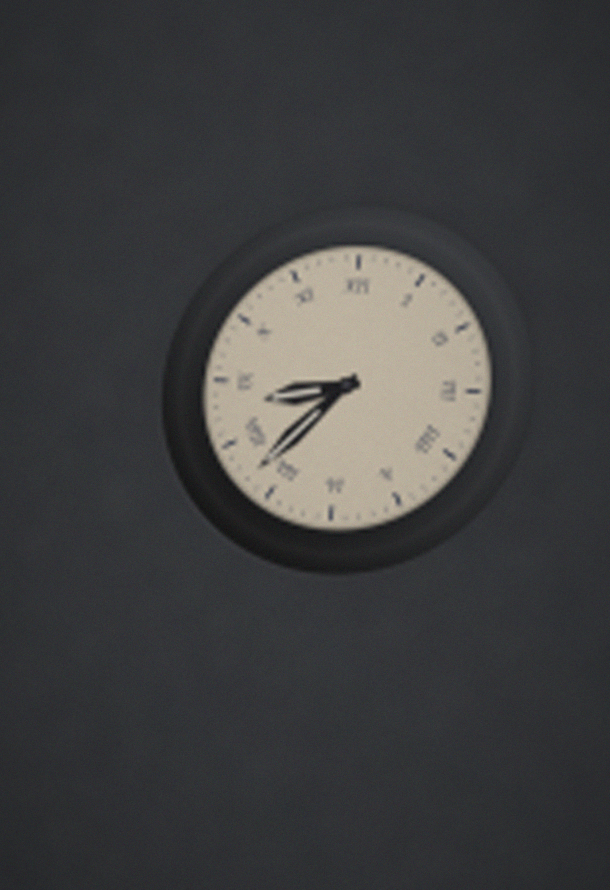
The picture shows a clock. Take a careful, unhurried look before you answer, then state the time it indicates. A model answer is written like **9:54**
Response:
**8:37**
